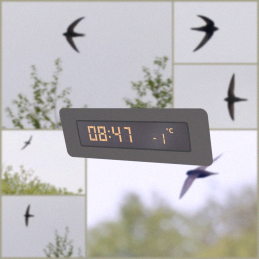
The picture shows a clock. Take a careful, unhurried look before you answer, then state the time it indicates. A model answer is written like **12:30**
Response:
**8:47**
